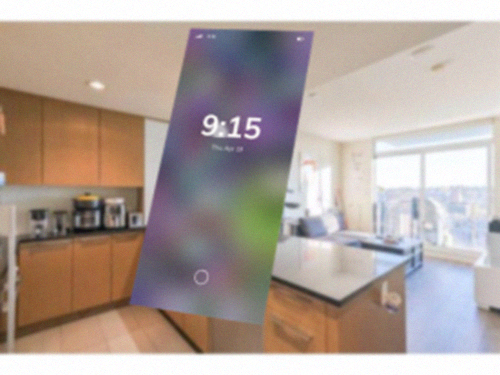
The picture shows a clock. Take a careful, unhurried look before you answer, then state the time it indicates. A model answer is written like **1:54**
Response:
**9:15**
